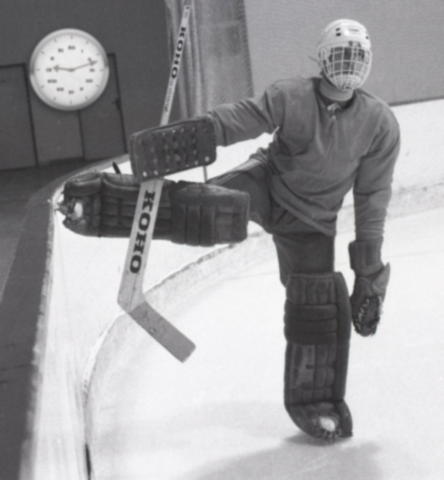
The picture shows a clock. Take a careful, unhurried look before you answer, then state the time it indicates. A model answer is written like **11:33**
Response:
**9:12**
